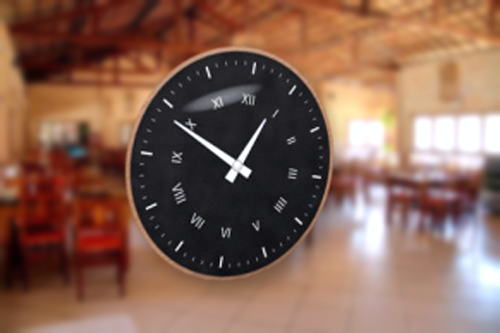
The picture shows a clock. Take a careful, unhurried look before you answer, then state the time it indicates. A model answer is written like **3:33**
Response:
**12:49**
